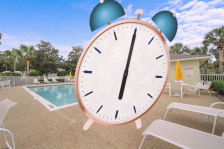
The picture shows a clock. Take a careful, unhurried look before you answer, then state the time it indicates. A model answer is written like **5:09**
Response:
**6:00**
